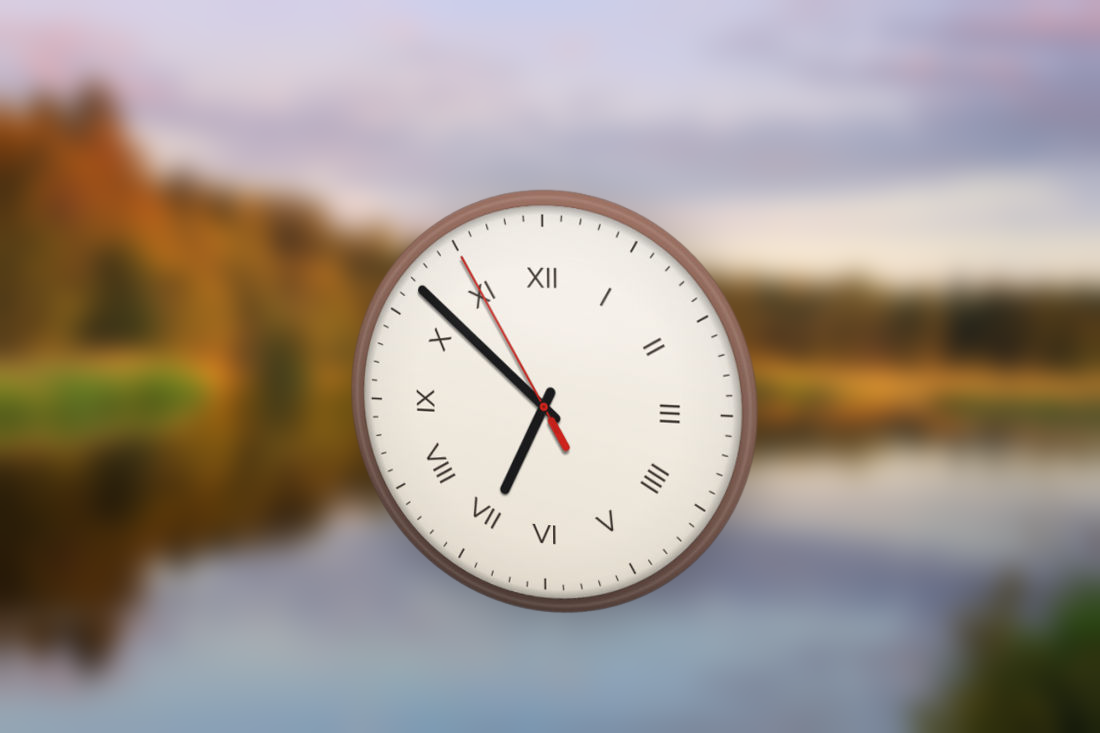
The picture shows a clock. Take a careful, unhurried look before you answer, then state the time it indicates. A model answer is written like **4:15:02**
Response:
**6:51:55**
